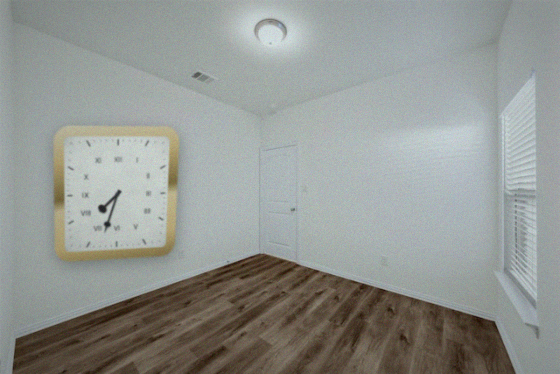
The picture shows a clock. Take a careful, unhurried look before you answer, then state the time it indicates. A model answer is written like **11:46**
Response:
**7:33**
